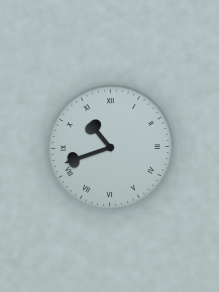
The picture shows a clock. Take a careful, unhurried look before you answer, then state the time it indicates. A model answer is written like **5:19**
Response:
**10:42**
